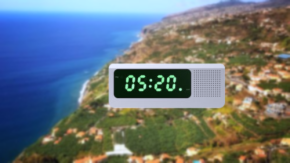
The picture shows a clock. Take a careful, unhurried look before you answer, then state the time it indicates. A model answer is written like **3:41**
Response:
**5:20**
